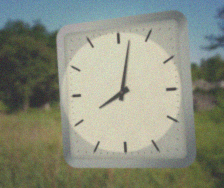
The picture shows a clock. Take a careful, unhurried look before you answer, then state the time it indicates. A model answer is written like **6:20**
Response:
**8:02**
